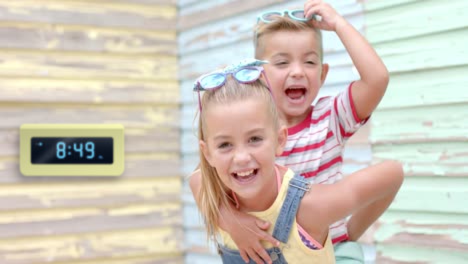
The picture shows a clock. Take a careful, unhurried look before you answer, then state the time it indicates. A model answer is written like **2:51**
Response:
**8:49**
